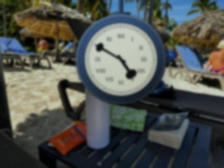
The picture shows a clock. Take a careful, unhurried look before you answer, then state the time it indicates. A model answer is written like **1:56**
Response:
**4:50**
